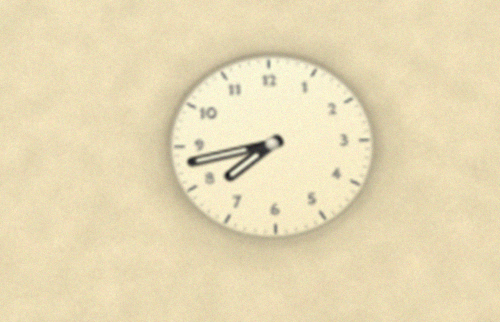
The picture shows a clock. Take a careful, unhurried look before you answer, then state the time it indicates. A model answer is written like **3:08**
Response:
**7:43**
